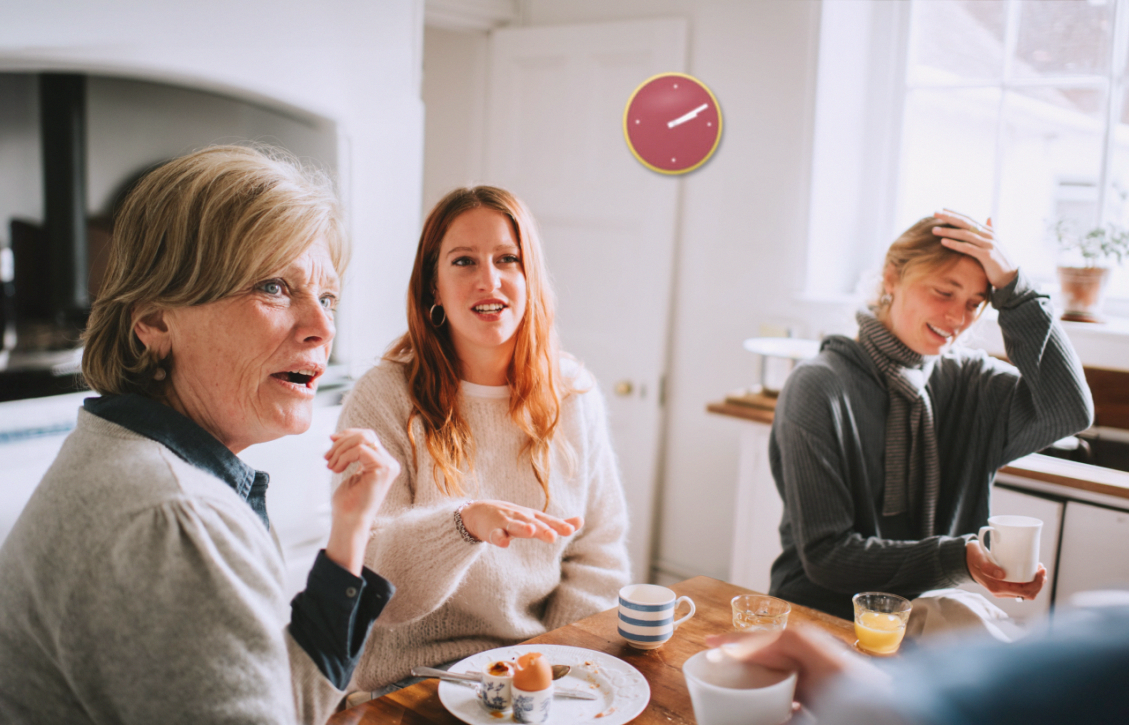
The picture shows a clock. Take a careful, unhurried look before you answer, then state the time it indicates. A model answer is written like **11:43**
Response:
**2:10**
